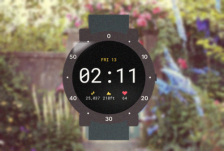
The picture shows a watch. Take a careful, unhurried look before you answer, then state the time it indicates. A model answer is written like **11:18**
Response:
**2:11**
